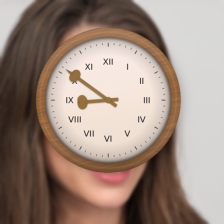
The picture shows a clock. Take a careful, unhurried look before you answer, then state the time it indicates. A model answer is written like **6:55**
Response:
**8:51**
